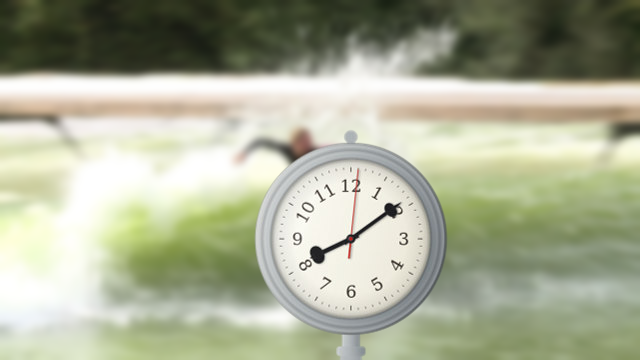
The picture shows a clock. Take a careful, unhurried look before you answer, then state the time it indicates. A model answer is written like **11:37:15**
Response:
**8:09:01**
